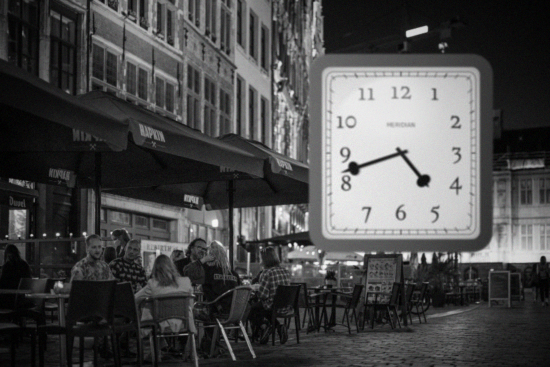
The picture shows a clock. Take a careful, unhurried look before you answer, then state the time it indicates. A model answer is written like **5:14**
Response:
**4:42**
